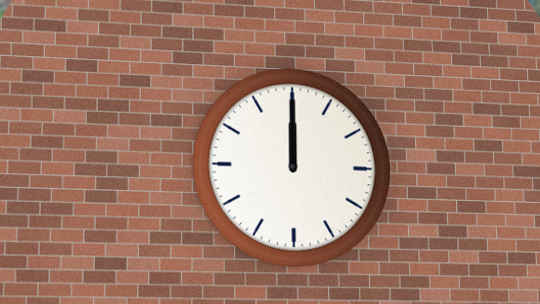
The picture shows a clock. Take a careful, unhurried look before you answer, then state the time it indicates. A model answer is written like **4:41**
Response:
**12:00**
